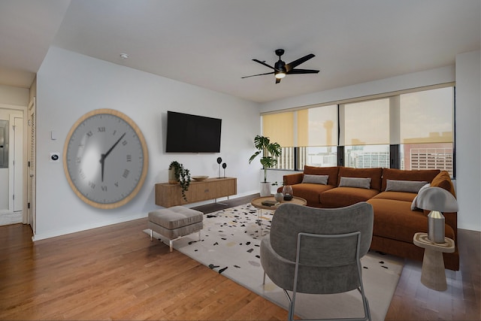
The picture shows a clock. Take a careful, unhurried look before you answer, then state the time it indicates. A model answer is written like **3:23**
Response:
**6:08**
